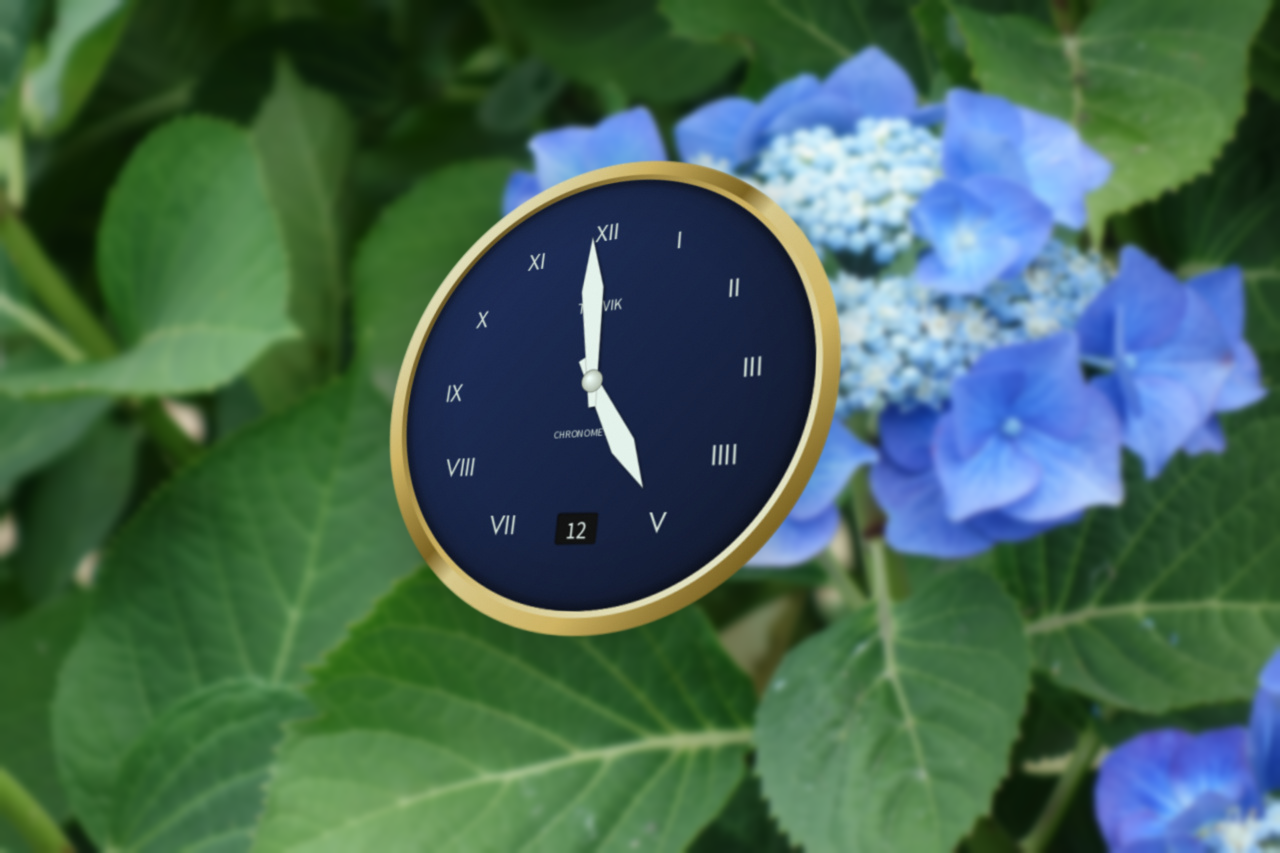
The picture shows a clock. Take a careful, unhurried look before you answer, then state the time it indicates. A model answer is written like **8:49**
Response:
**4:59**
